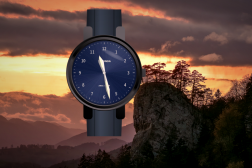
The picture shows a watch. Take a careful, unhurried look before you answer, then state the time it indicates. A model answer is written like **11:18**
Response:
**11:28**
